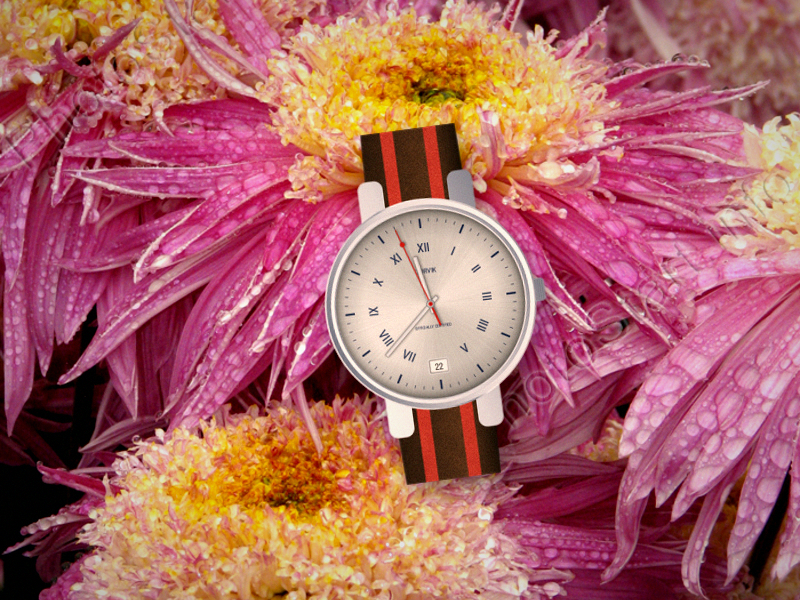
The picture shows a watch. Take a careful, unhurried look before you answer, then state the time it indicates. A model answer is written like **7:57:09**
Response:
**11:37:57**
